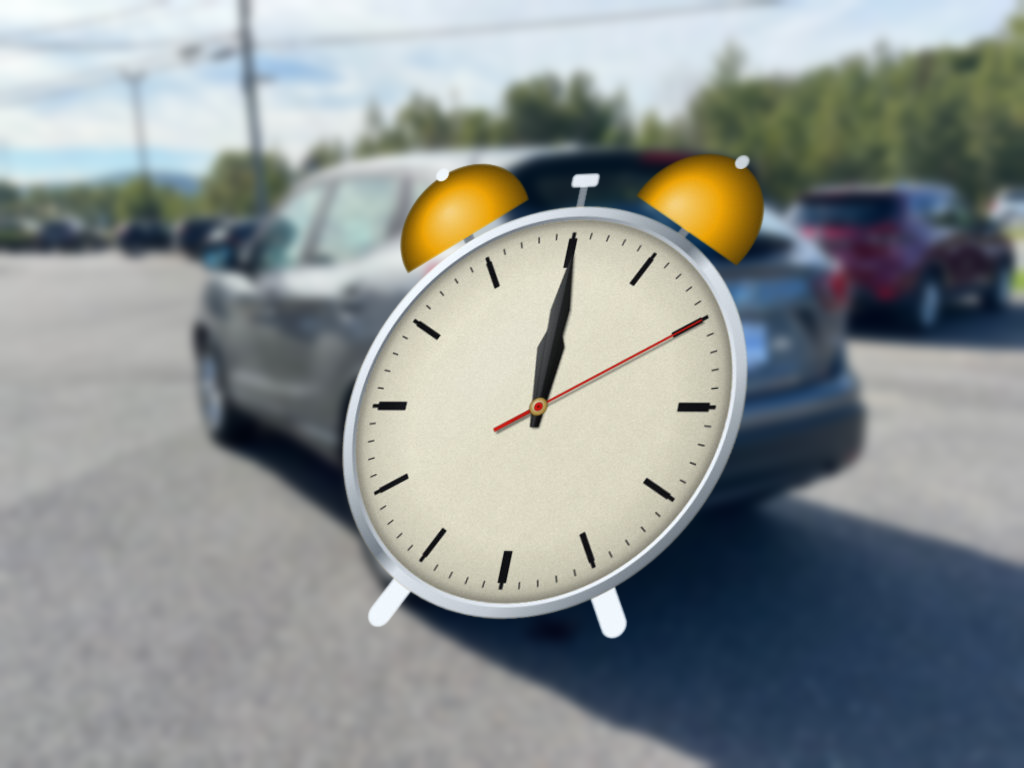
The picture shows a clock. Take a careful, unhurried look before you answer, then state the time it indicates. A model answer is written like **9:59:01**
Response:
**12:00:10**
